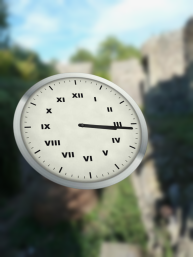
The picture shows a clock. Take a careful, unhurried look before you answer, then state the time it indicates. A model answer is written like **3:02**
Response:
**3:16**
